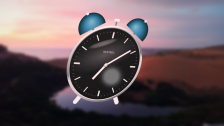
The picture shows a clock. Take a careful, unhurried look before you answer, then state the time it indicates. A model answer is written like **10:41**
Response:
**7:09**
